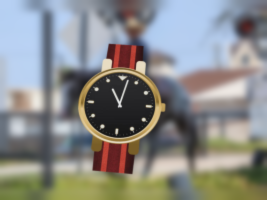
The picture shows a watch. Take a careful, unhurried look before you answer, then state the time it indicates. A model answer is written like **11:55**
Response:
**11:02**
